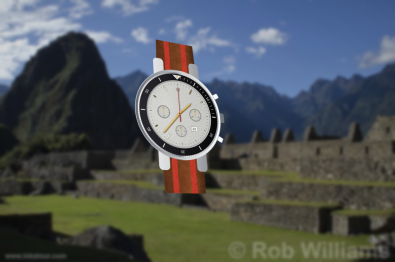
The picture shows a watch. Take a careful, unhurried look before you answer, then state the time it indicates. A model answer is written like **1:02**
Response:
**1:37**
